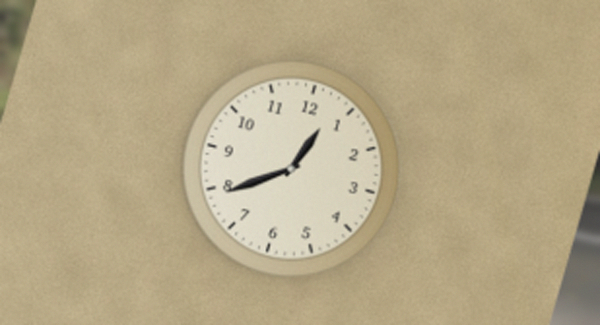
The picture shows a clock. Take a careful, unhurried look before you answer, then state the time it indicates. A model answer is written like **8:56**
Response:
**12:39**
